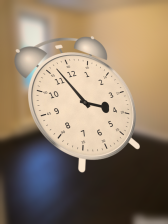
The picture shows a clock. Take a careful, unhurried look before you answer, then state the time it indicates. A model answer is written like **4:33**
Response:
**3:57**
